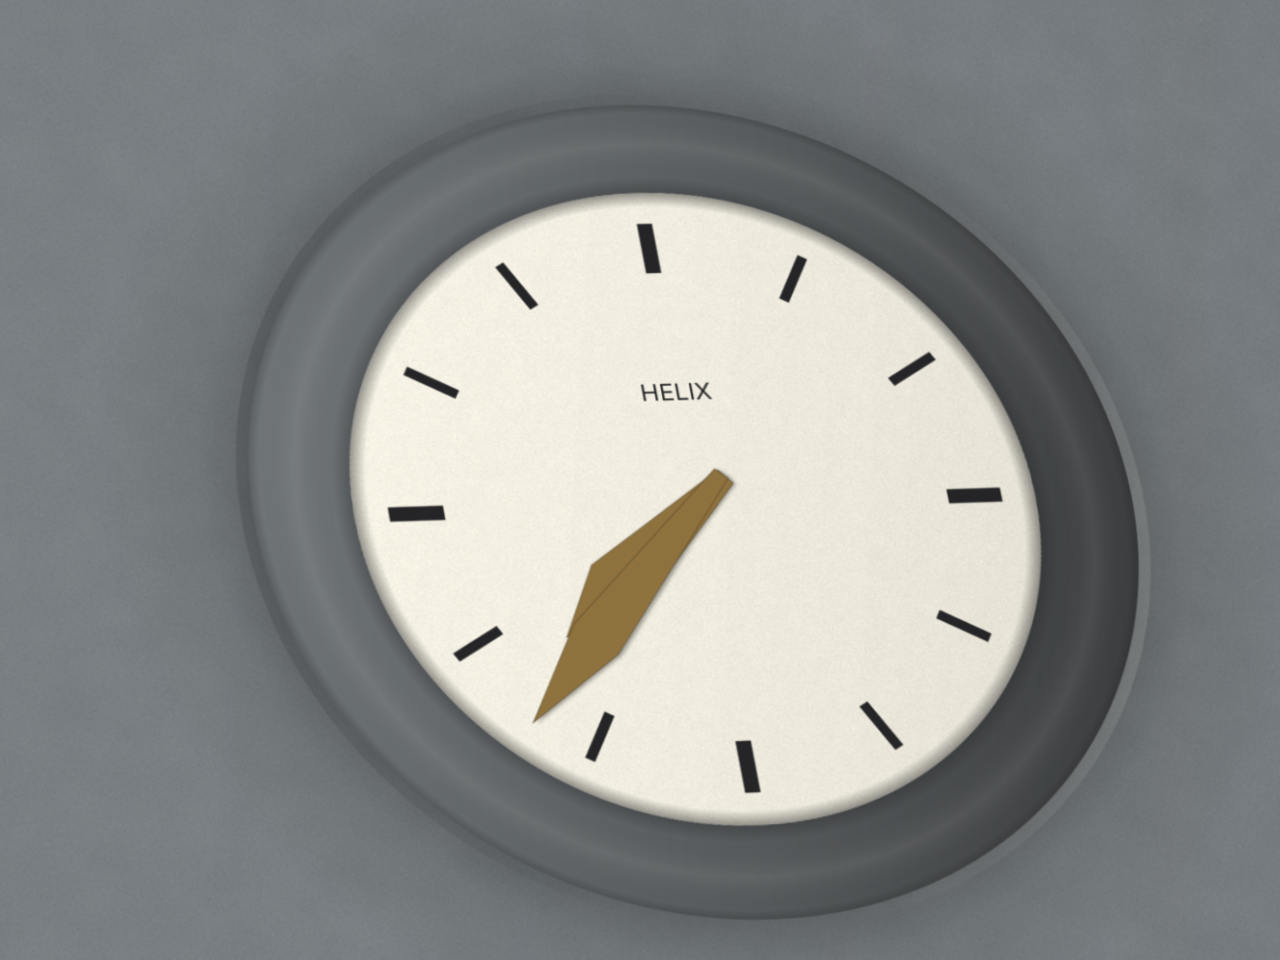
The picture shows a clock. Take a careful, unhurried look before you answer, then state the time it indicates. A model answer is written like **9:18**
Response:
**7:37**
